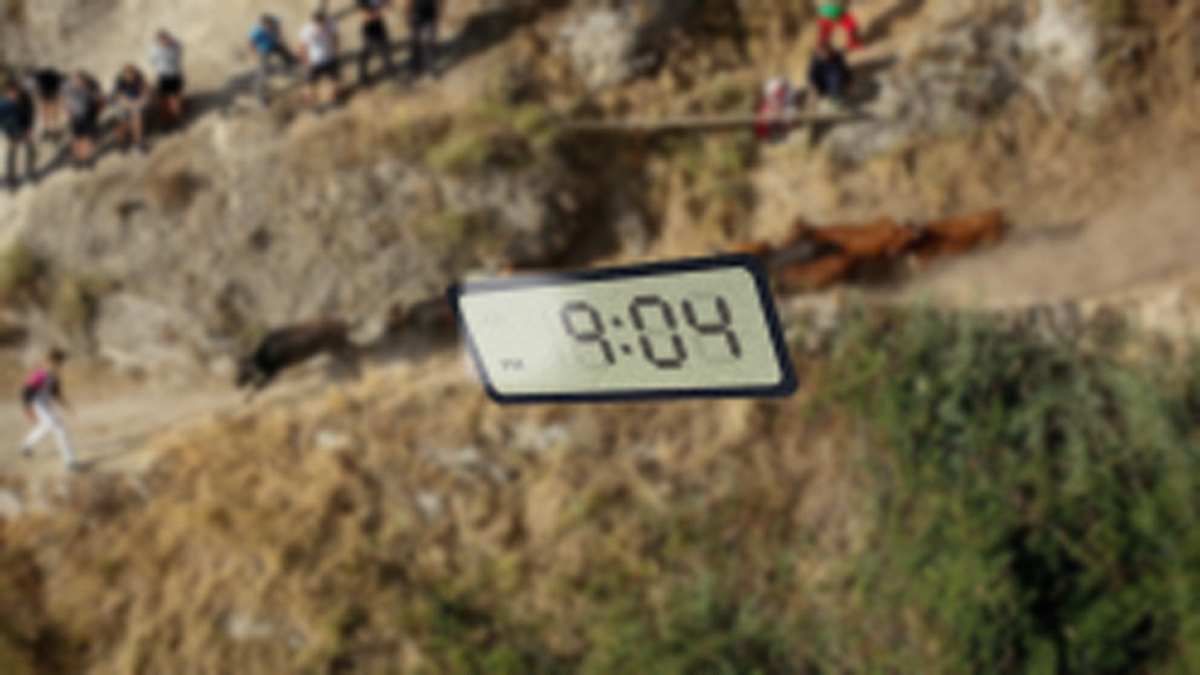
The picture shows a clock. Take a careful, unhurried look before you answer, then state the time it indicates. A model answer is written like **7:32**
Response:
**9:04**
